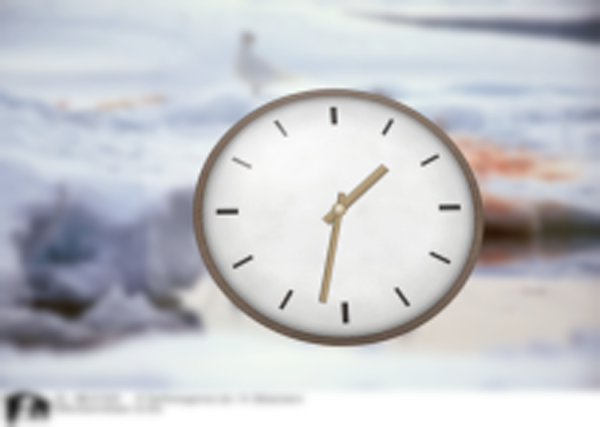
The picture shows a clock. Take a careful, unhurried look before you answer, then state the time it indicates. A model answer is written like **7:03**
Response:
**1:32**
